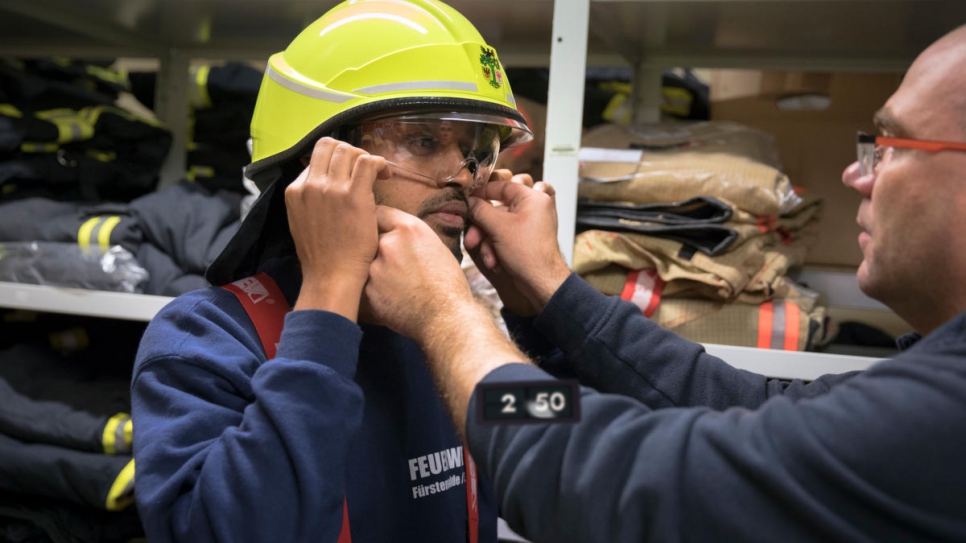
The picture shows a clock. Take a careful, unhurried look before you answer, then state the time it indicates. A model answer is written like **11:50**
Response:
**2:50**
